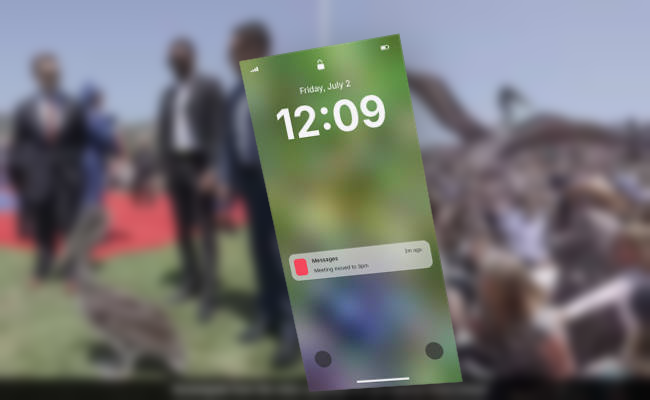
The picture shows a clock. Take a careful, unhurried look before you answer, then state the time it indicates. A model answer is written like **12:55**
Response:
**12:09**
